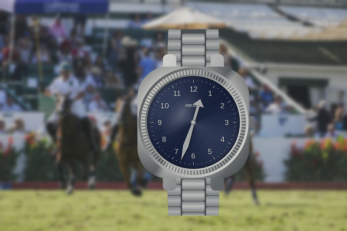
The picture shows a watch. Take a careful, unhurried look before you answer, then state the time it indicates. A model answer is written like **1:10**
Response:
**12:33**
